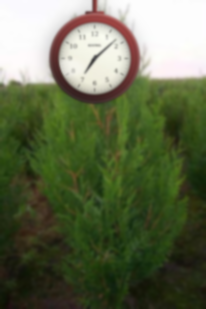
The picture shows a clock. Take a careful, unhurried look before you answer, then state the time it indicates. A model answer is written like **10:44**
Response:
**7:08**
